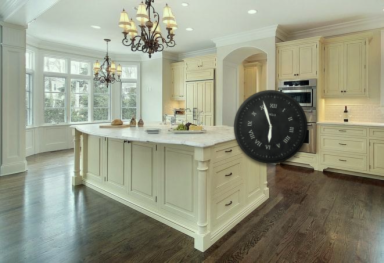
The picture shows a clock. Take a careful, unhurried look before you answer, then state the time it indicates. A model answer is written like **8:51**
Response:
**5:56**
